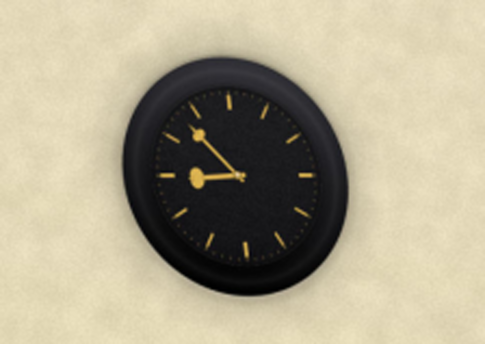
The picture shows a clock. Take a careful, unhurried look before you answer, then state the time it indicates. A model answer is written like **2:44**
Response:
**8:53**
